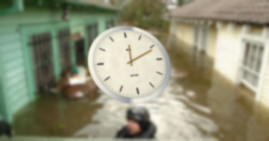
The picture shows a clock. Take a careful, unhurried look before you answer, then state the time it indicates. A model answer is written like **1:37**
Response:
**12:11**
